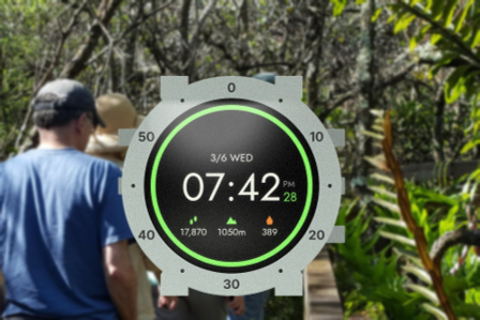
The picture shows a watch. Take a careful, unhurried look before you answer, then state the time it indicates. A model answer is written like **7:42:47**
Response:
**7:42:28**
